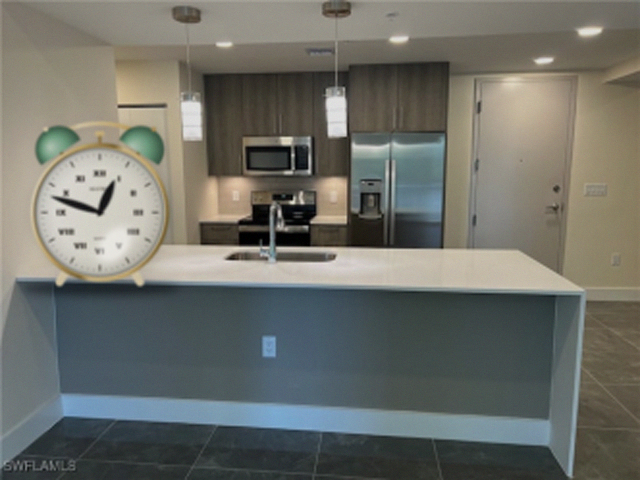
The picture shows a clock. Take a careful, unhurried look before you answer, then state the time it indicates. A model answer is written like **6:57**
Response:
**12:48**
